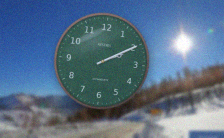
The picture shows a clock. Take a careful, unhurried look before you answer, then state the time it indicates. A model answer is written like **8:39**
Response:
**2:10**
